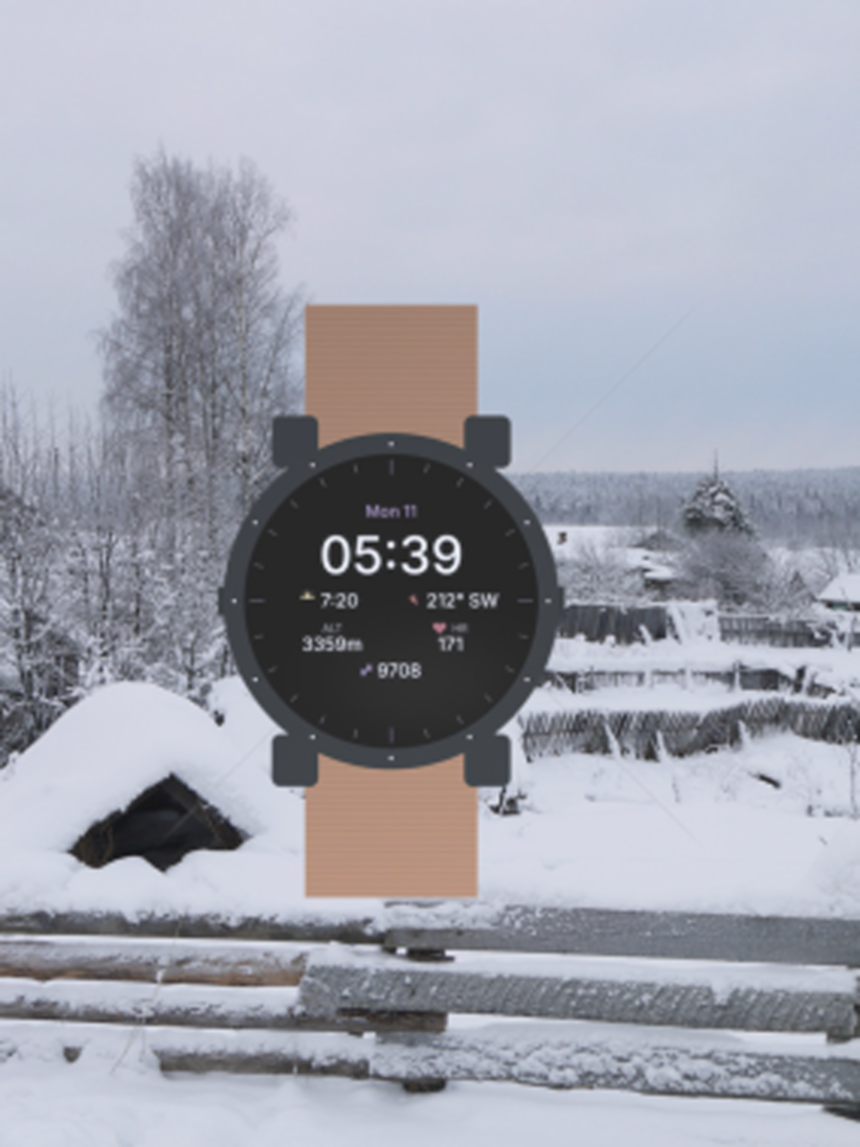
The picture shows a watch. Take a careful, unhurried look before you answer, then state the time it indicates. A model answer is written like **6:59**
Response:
**5:39**
